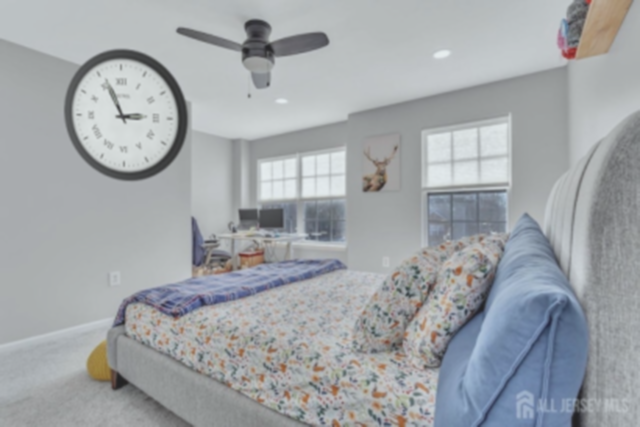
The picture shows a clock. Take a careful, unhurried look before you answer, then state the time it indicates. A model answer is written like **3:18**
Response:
**2:56**
